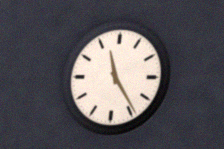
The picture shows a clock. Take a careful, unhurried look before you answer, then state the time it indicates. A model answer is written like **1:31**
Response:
**11:24**
